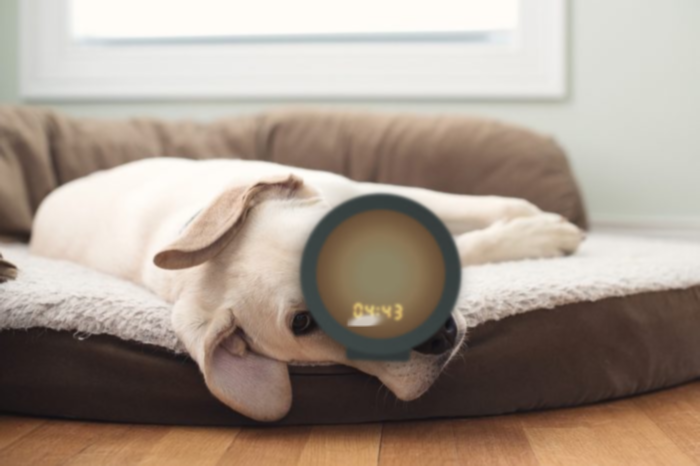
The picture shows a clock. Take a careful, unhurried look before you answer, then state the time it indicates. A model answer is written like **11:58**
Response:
**4:43**
